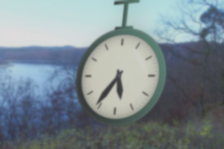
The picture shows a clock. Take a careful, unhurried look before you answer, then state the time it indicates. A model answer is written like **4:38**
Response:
**5:36**
